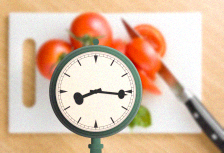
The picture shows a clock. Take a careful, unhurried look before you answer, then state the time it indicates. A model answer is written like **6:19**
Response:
**8:16**
